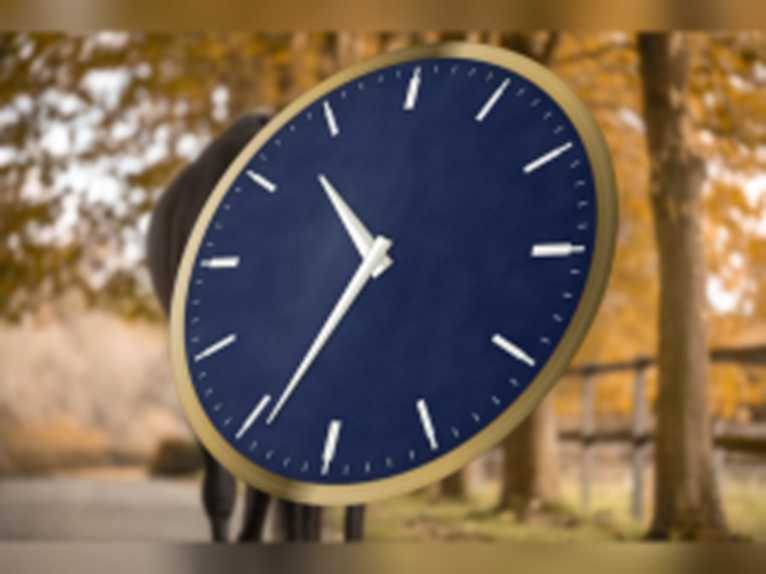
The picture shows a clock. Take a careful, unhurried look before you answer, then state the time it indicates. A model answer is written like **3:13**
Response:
**10:34**
